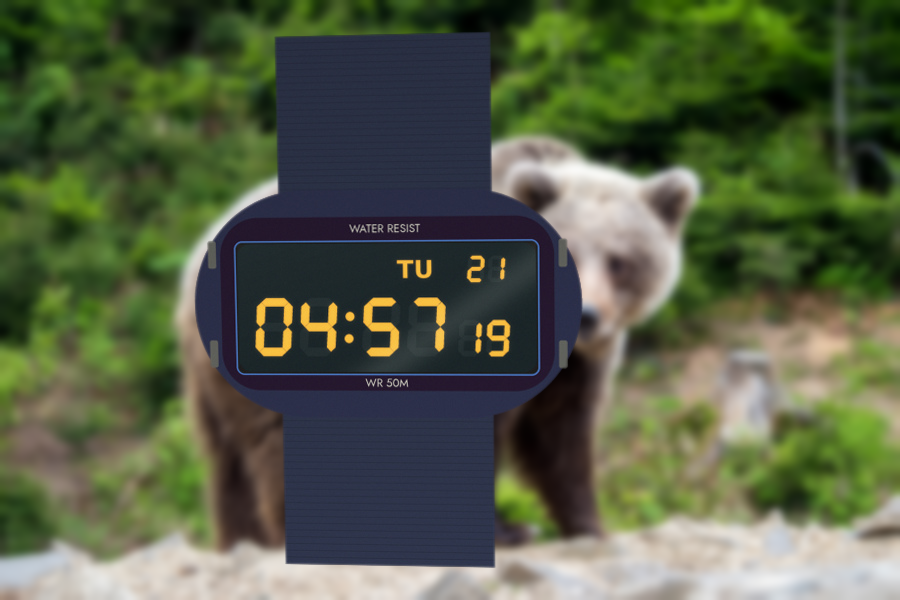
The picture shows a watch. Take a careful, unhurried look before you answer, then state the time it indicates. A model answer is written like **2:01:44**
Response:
**4:57:19**
